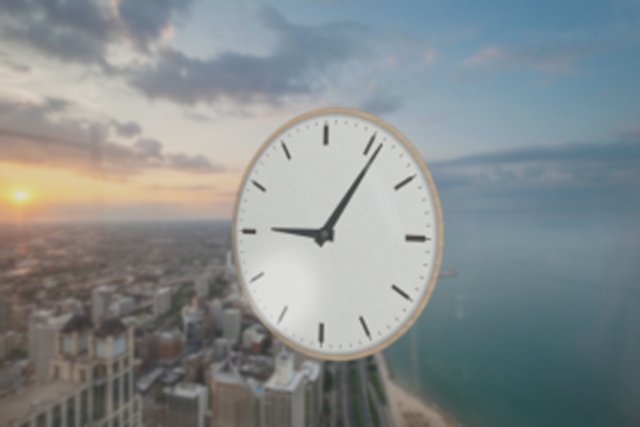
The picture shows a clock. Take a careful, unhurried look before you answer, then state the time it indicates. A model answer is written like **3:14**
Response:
**9:06**
